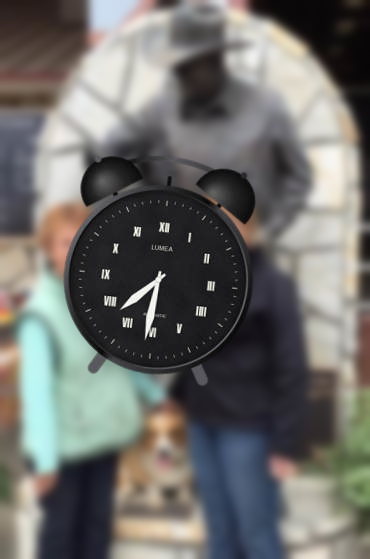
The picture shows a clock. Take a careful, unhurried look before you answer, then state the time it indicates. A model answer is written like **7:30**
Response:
**7:31**
